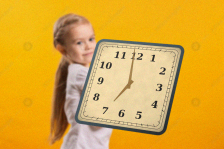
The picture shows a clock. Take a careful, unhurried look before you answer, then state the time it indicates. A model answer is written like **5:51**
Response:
**6:59**
